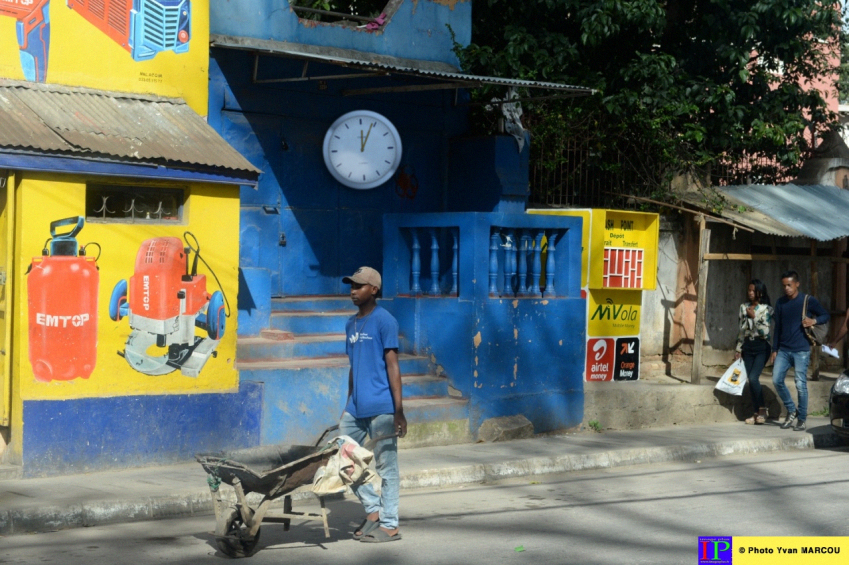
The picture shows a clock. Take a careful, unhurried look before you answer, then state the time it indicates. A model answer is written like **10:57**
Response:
**12:04**
